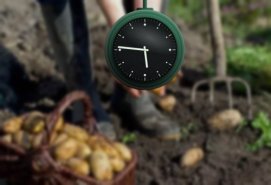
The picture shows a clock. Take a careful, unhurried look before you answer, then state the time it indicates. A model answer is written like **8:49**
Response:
**5:46**
